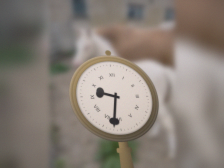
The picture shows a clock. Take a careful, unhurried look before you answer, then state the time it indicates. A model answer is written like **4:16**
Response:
**9:32**
